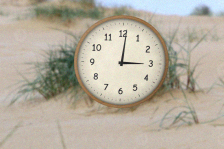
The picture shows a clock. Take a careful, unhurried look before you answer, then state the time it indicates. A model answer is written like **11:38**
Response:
**3:01**
